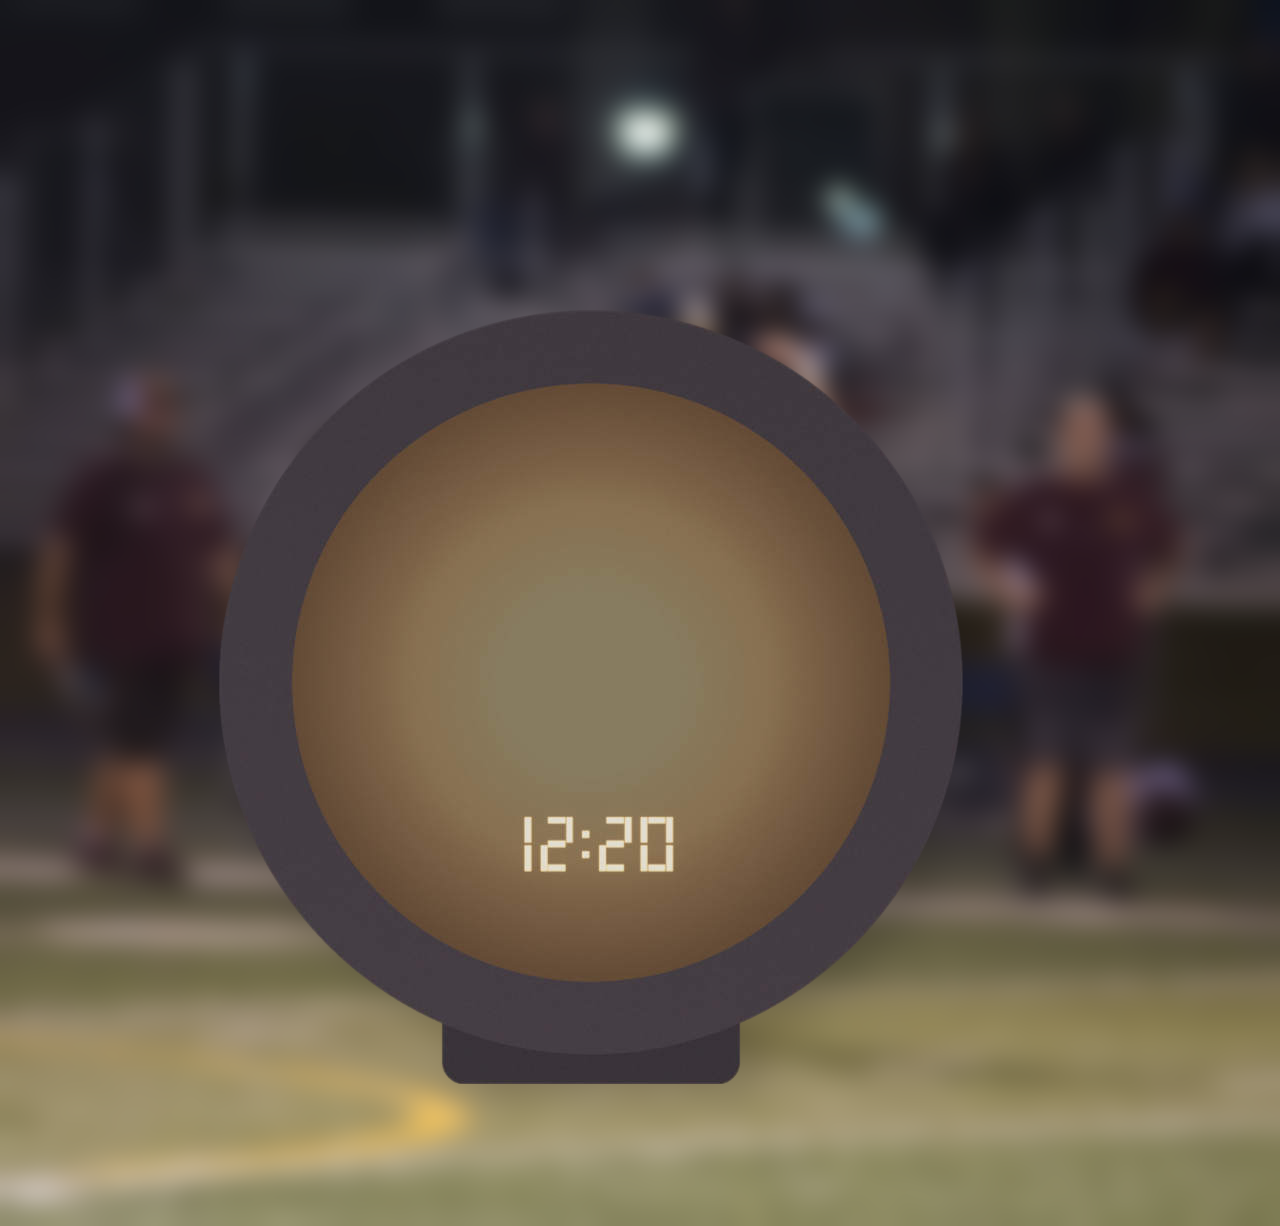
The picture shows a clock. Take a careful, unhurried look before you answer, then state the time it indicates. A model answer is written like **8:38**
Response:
**12:20**
